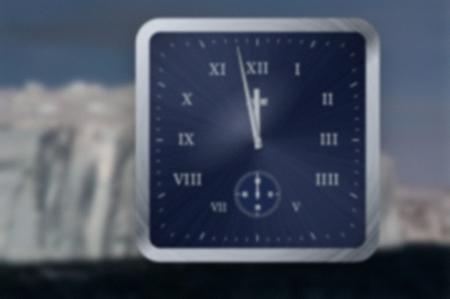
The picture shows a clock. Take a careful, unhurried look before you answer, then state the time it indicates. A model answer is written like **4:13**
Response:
**11:58**
